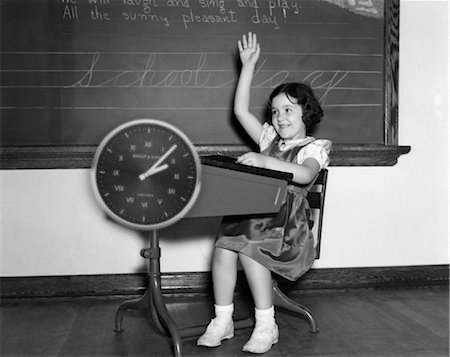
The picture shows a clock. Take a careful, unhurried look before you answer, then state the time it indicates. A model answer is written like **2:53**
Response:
**2:07**
